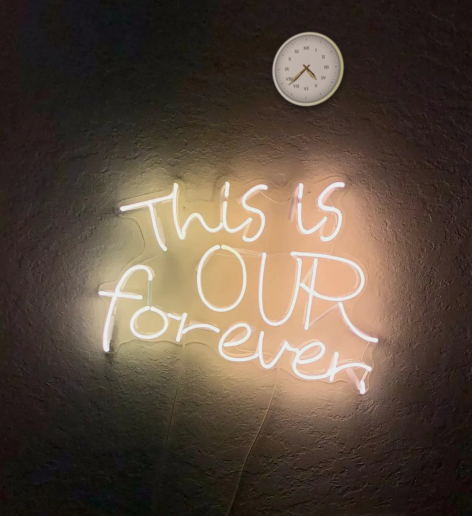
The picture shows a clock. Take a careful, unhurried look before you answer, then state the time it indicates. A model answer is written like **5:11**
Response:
**4:38**
